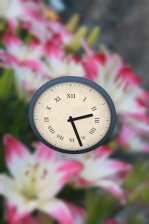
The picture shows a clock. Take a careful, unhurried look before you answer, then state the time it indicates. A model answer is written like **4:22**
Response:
**2:27**
